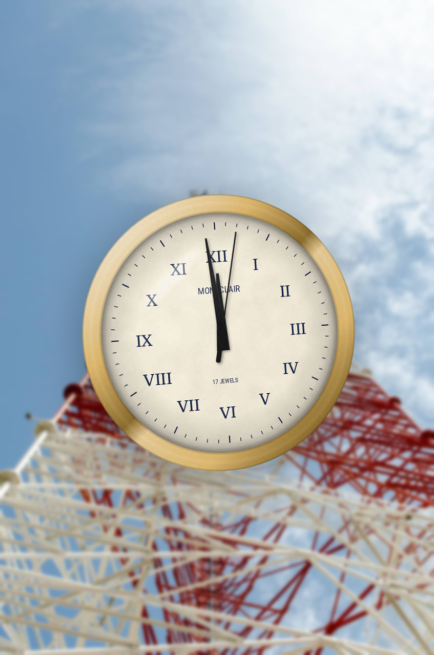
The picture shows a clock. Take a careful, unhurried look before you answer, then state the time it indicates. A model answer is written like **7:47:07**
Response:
**11:59:02**
